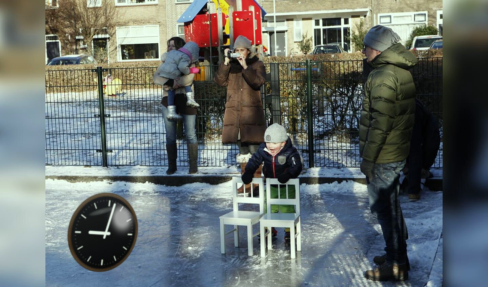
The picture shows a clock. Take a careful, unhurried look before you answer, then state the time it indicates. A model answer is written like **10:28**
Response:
**9:02**
